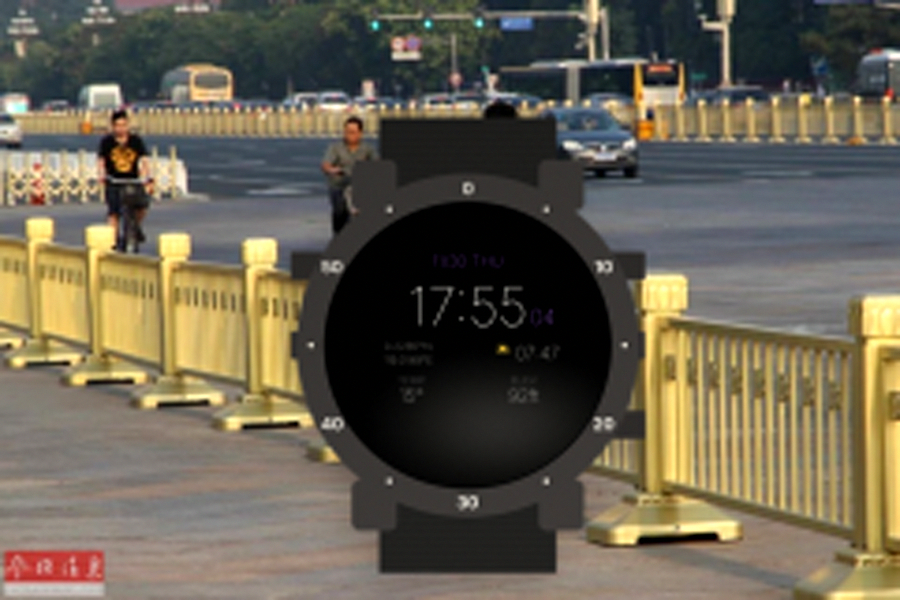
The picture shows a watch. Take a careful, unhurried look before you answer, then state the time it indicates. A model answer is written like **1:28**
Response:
**17:55**
